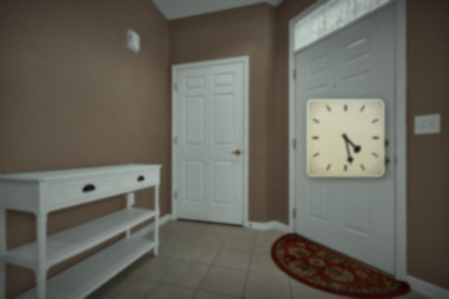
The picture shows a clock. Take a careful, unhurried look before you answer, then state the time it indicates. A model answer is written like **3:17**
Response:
**4:28**
